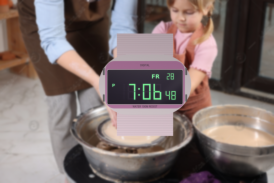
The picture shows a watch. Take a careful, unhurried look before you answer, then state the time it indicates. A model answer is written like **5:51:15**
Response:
**7:06:48**
